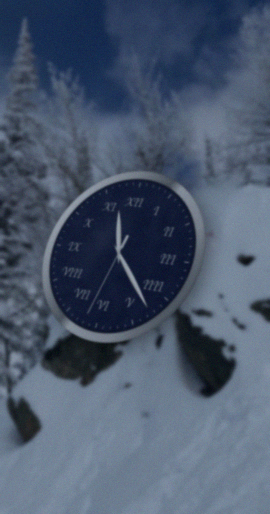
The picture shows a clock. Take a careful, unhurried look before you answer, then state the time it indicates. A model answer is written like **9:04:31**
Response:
**11:22:32**
